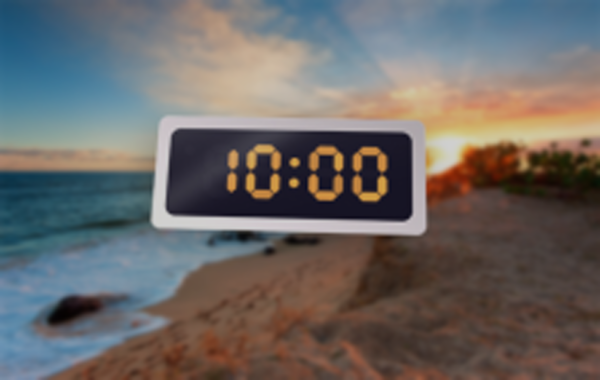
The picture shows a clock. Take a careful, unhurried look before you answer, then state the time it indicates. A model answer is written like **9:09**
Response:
**10:00**
